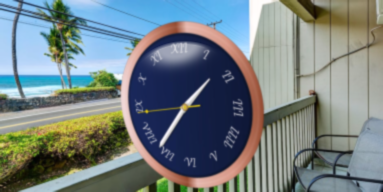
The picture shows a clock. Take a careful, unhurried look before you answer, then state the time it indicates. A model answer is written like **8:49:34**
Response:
**1:36:44**
